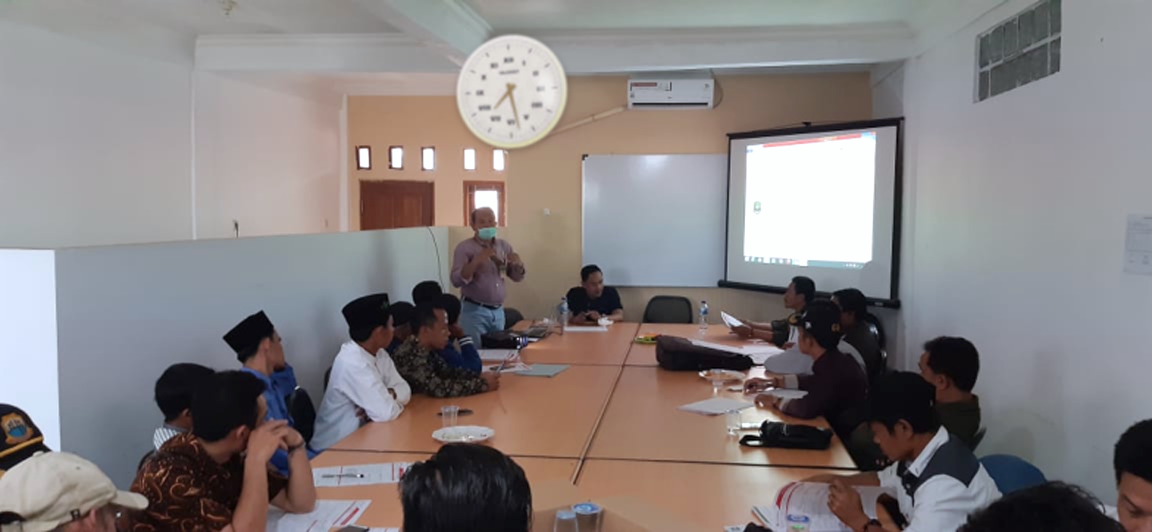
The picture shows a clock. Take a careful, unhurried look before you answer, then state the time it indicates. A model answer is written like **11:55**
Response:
**7:28**
